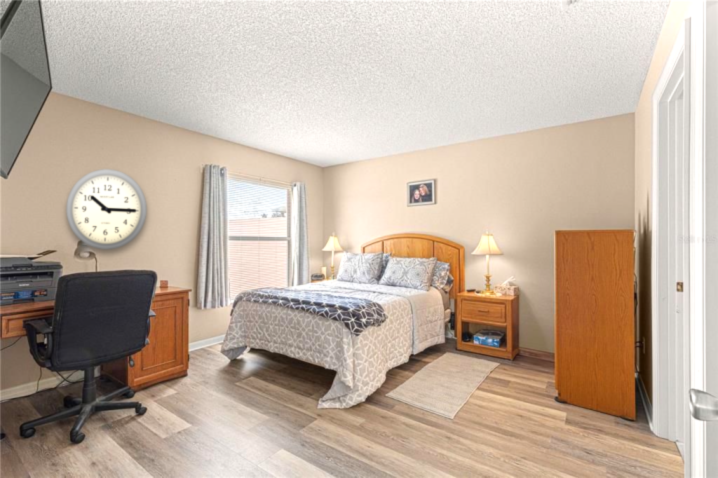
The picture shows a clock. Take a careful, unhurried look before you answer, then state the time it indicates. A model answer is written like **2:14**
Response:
**10:15**
